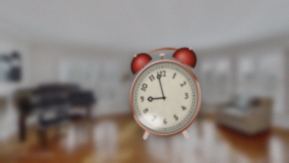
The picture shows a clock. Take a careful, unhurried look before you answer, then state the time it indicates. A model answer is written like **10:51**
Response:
**8:58**
